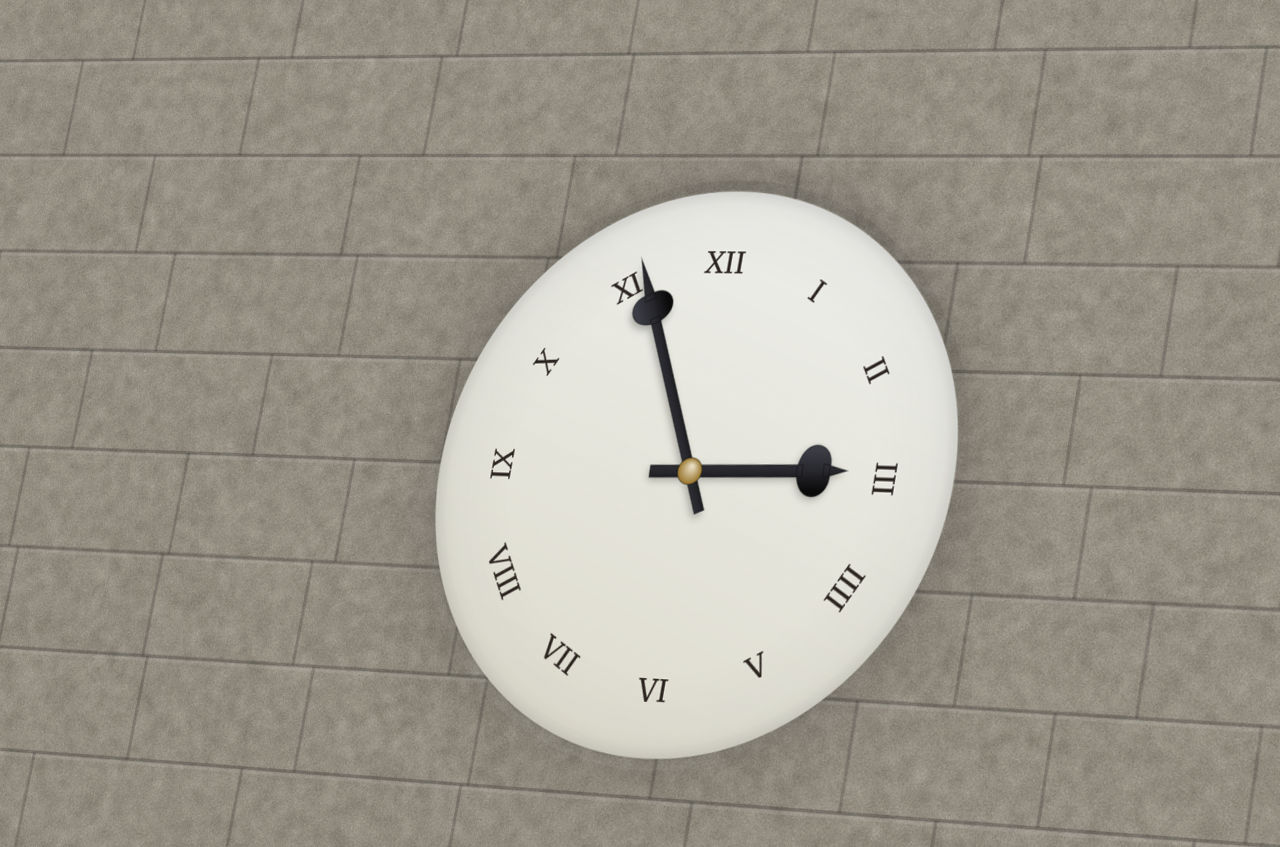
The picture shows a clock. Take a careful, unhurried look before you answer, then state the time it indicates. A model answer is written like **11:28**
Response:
**2:56**
